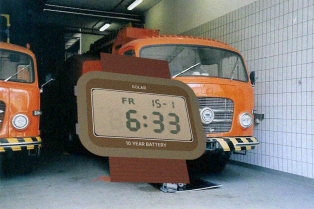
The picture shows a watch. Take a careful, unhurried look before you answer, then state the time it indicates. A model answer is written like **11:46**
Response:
**6:33**
